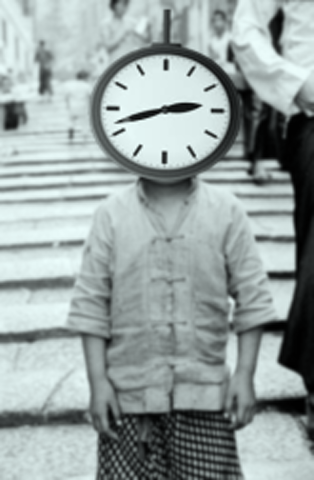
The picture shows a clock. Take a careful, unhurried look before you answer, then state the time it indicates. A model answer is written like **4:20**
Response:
**2:42**
